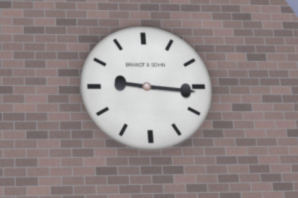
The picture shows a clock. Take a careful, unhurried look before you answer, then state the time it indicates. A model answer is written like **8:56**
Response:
**9:16**
